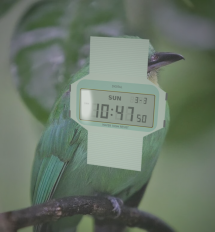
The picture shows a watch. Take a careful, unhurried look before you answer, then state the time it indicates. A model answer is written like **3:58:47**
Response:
**10:47:50**
